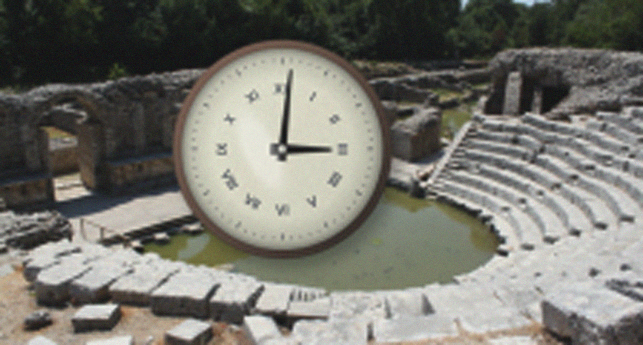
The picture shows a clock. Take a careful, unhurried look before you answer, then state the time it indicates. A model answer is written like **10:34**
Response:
**3:01**
